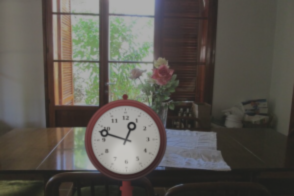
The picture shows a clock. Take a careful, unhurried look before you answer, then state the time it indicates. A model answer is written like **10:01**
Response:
**12:48**
